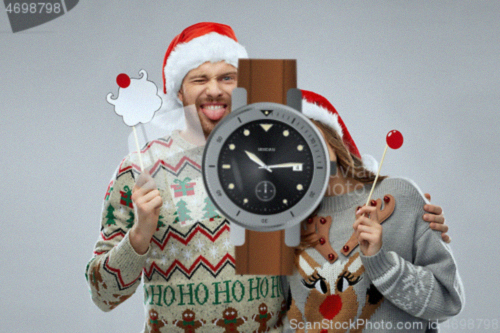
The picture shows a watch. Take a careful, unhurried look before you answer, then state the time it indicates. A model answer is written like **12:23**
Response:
**10:14**
